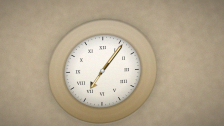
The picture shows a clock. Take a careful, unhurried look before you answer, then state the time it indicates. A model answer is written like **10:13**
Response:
**7:06**
